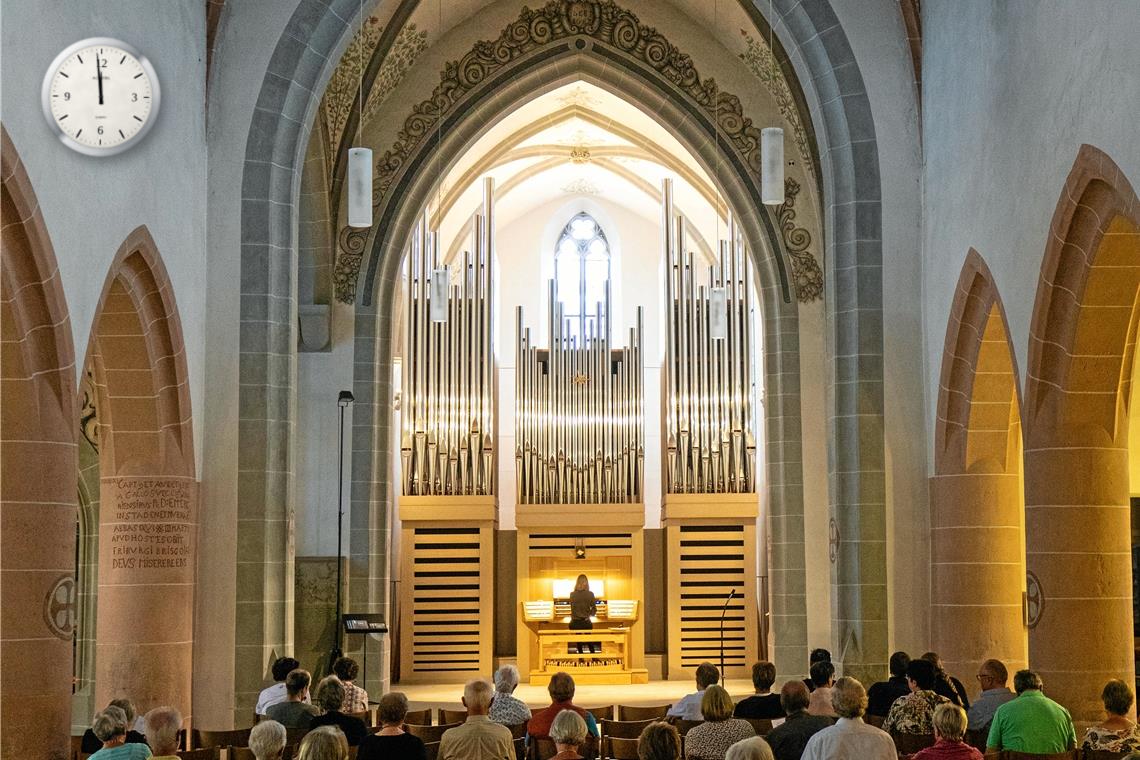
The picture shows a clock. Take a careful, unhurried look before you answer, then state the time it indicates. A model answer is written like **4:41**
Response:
**11:59**
